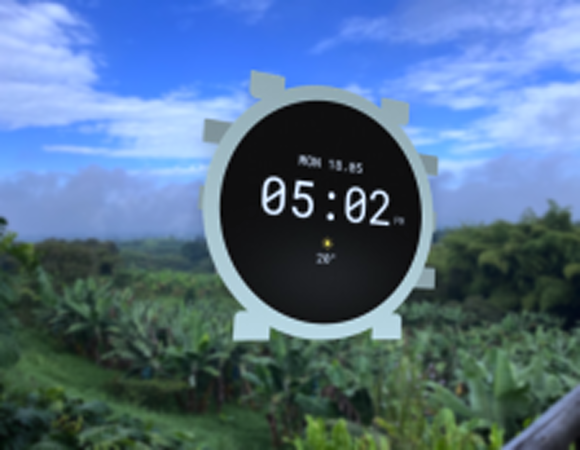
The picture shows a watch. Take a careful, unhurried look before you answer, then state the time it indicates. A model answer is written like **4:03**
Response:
**5:02**
